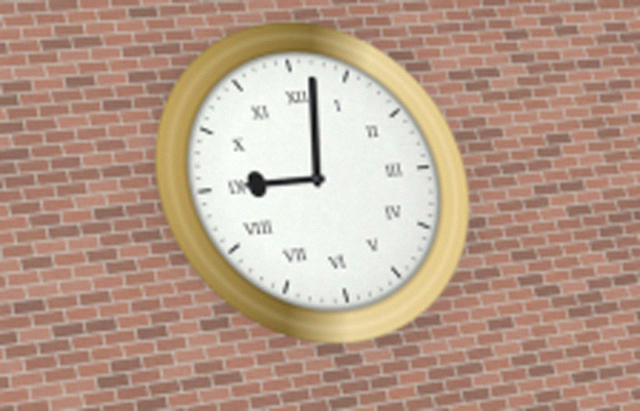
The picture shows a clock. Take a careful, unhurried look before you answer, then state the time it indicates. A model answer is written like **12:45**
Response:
**9:02**
